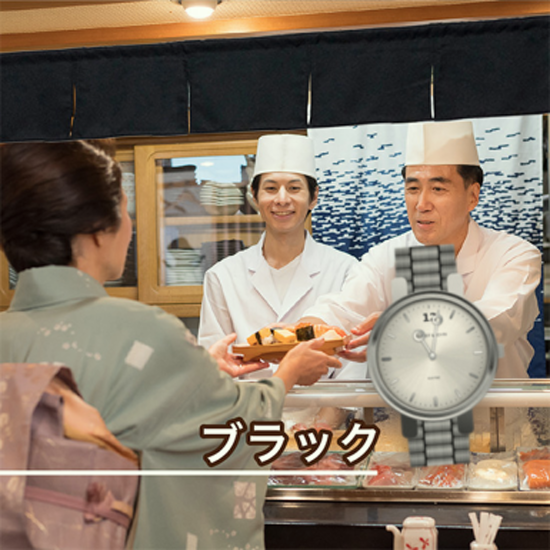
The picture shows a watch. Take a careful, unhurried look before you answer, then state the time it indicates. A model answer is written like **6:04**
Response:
**11:02**
